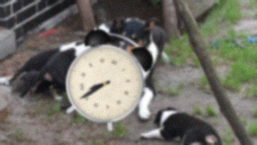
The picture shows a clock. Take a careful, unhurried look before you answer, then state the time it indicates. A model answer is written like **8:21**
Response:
**7:36**
